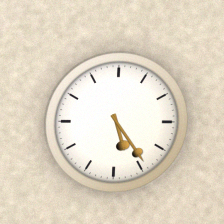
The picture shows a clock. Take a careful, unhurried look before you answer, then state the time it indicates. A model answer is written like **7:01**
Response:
**5:24**
